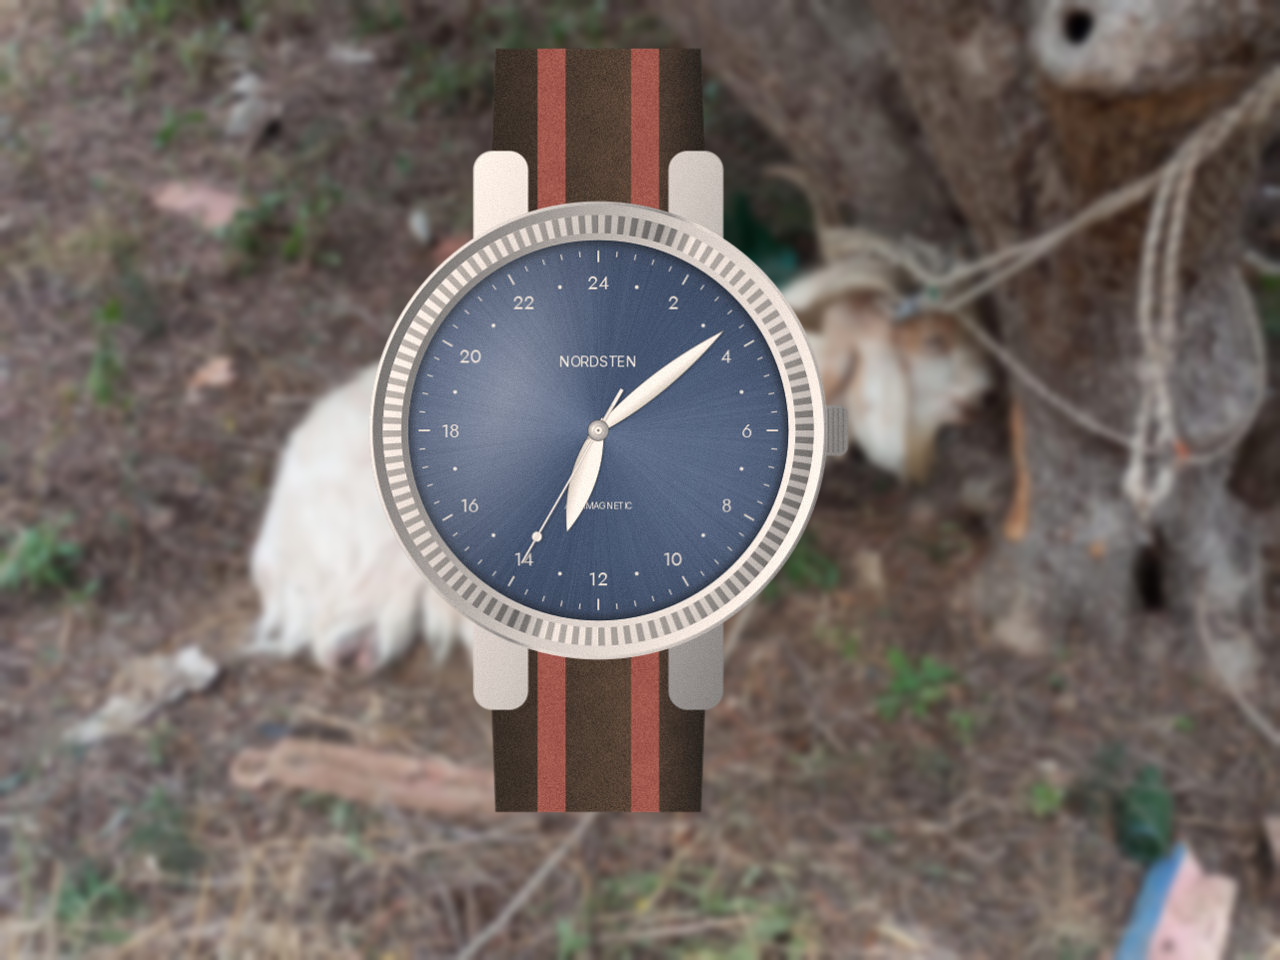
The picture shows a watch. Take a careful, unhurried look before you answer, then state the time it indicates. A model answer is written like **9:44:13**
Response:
**13:08:35**
